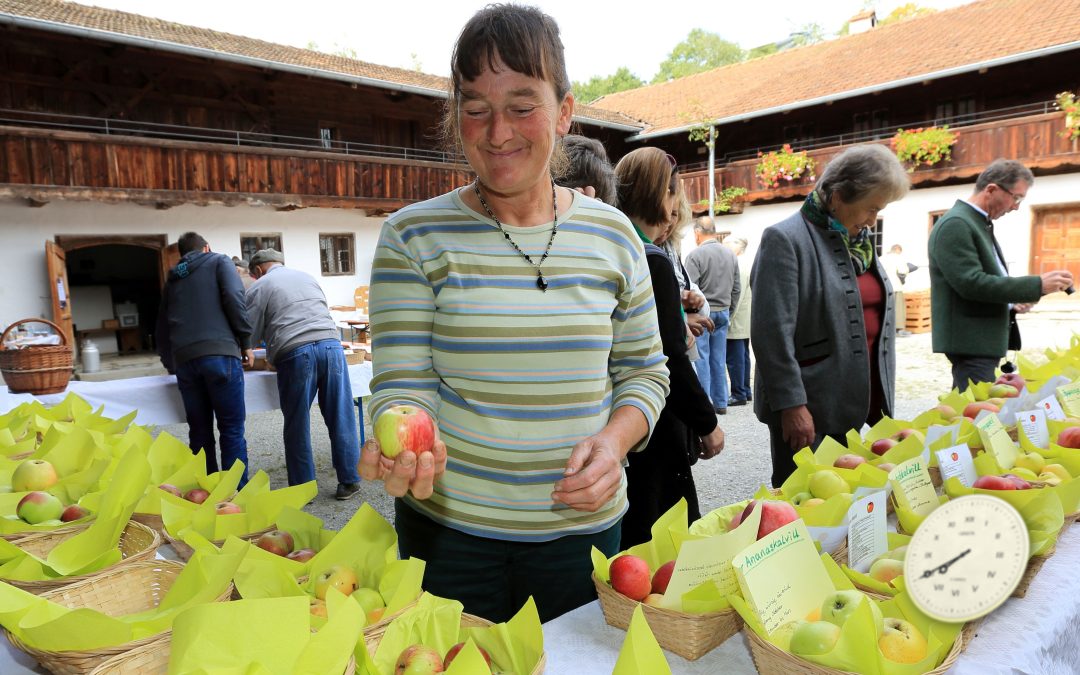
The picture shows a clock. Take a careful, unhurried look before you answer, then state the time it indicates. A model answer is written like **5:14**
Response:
**7:40**
